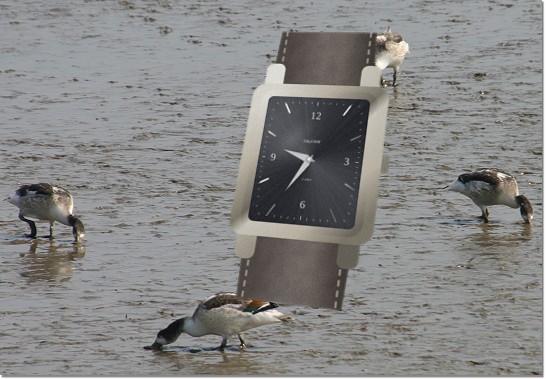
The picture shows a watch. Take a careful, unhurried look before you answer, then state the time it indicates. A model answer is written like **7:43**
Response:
**9:35**
